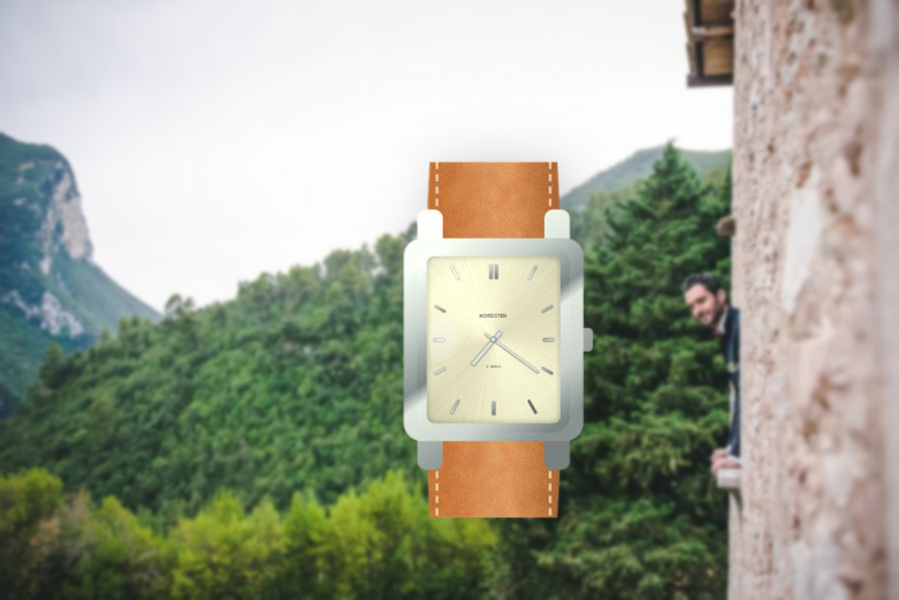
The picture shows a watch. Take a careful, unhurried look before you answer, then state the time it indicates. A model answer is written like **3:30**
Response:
**7:21**
